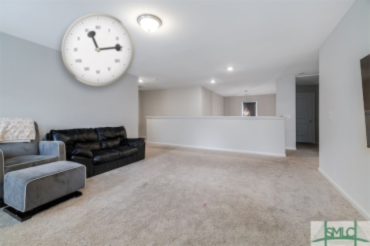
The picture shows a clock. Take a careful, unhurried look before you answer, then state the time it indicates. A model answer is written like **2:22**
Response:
**11:14**
